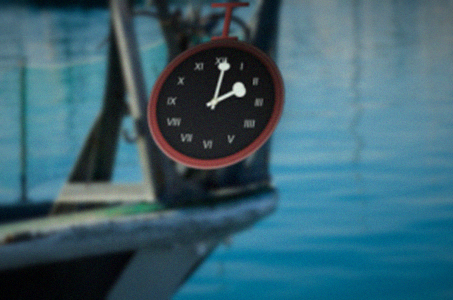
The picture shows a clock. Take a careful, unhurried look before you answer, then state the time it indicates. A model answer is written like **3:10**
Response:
**2:01**
